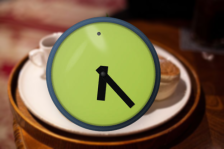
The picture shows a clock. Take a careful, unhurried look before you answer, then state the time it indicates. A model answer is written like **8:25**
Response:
**6:24**
